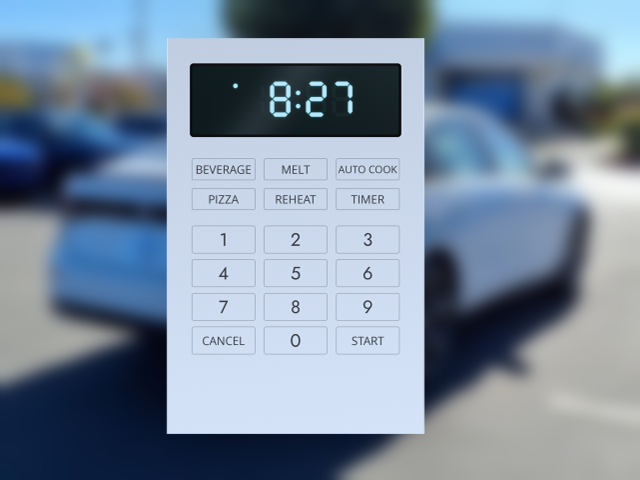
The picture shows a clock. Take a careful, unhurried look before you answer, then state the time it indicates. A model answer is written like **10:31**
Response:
**8:27**
